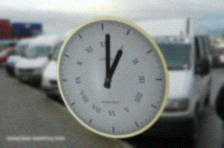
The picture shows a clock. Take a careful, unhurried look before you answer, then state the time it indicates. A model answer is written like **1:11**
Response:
**1:01**
